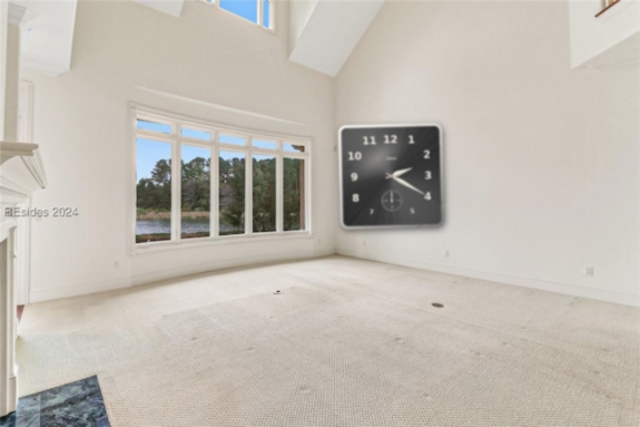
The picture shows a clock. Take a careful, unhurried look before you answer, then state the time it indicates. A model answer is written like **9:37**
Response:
**2:20**
